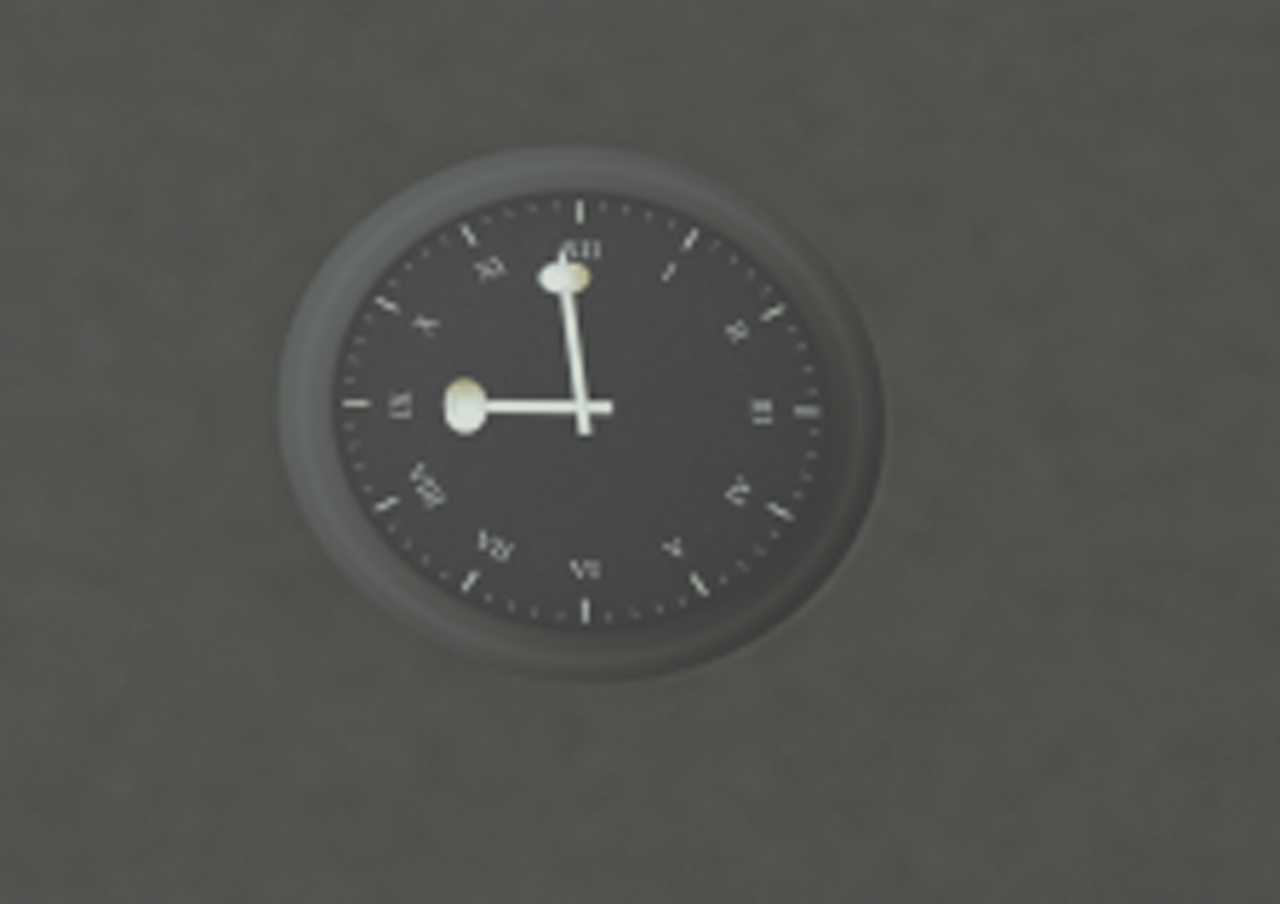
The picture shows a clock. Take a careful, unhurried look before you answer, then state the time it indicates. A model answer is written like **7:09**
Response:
**8:59**
